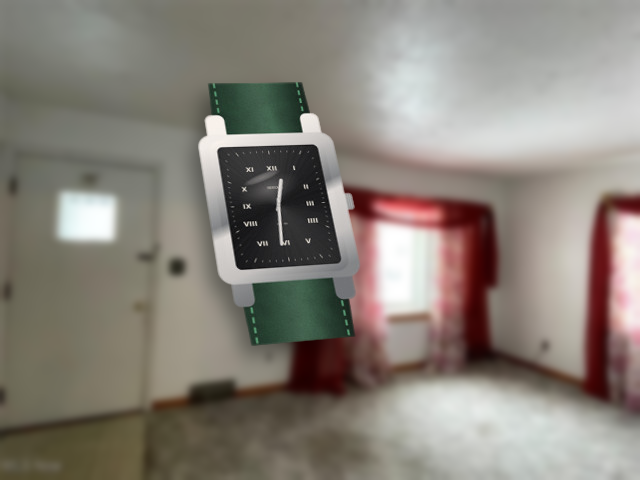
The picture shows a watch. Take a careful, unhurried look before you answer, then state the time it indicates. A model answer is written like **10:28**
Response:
**12:31**
